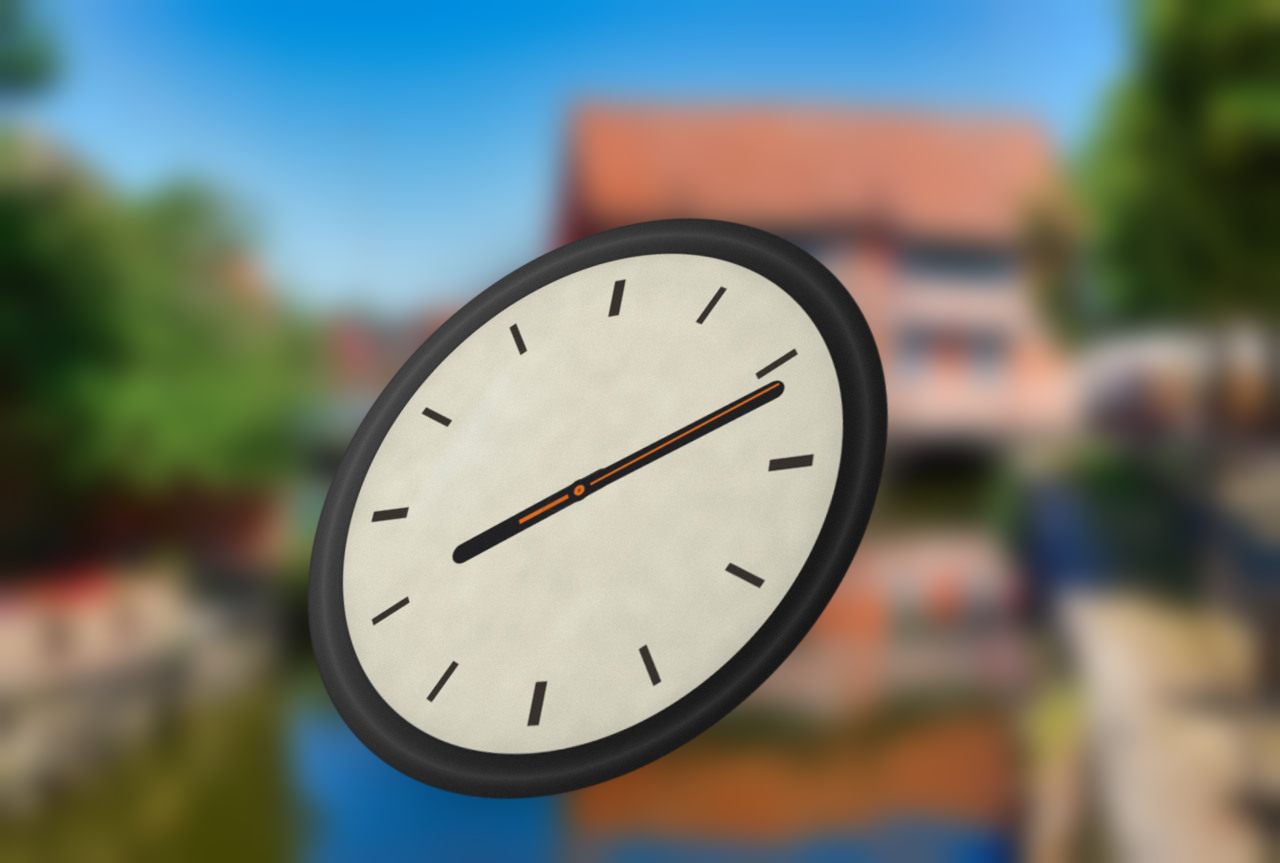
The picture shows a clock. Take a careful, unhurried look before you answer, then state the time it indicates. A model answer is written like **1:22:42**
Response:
**8:11:11**
